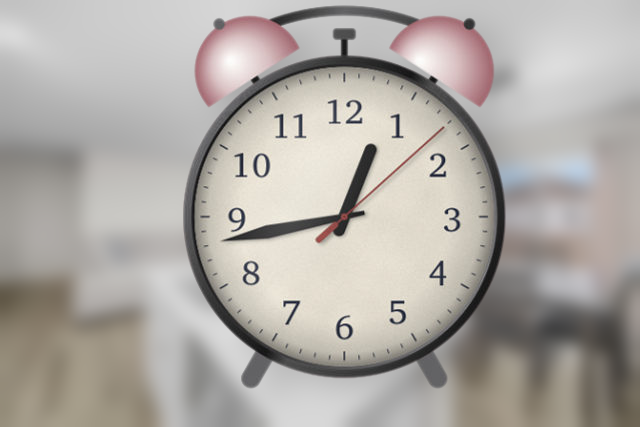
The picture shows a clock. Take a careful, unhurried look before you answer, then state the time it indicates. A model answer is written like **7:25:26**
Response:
**12:43:08**
